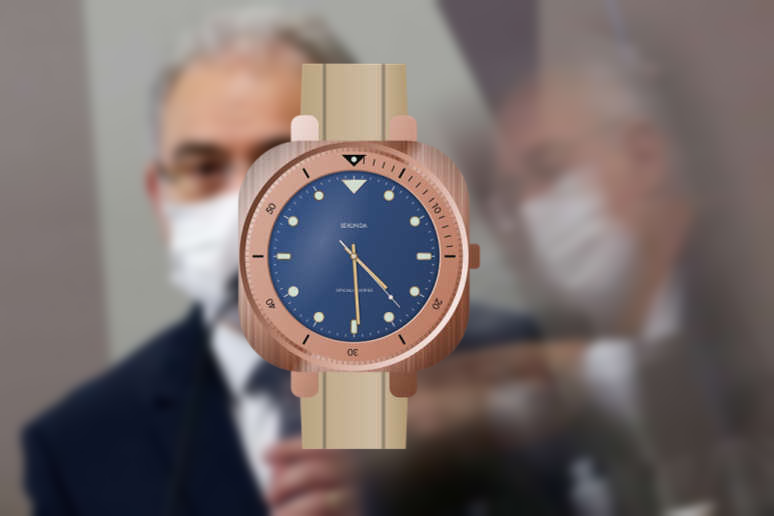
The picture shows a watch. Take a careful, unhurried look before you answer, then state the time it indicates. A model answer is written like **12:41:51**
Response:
**4:29:23**
